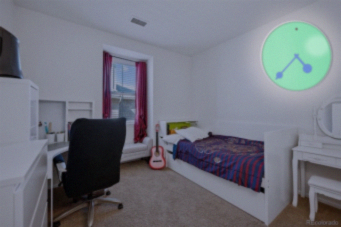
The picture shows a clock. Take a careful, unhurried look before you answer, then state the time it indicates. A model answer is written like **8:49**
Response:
**4:37**
